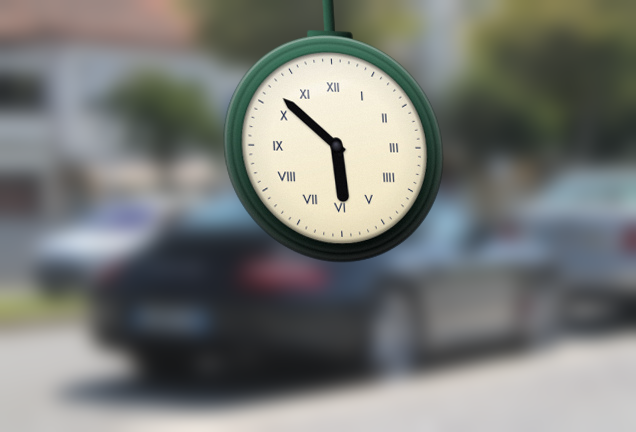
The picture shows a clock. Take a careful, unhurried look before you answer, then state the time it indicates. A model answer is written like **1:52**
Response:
**5:52**
